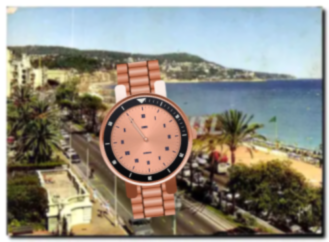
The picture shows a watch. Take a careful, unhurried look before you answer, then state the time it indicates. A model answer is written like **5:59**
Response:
**10:55**
